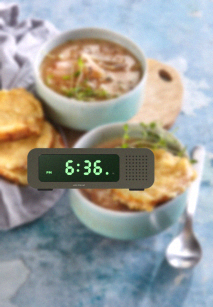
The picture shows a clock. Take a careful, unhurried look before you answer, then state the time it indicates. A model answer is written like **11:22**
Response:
**6:36**
